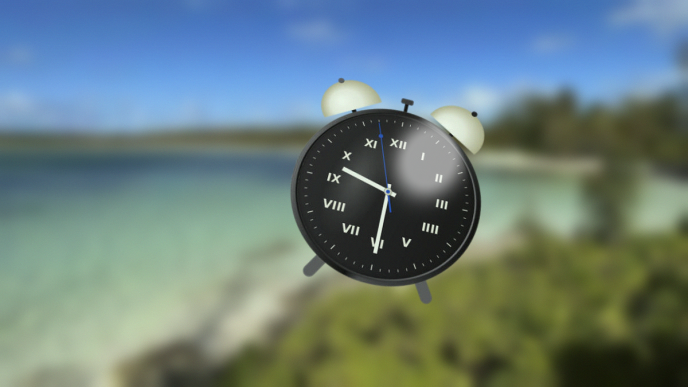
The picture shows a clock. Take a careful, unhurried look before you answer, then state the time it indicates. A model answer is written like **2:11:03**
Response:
**9:29:57**
